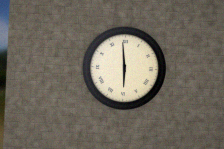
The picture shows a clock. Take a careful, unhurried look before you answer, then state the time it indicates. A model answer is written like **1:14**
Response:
**5:59**
